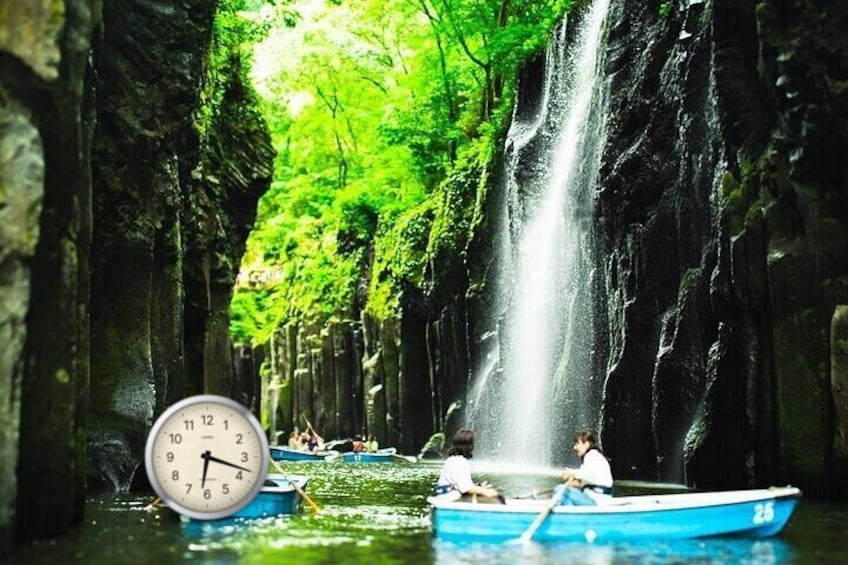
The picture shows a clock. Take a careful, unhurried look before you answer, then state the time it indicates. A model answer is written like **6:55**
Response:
**6:18**
